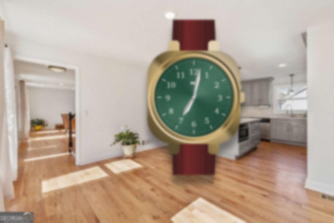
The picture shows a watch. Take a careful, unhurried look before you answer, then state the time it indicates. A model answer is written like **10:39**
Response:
**7:02**
